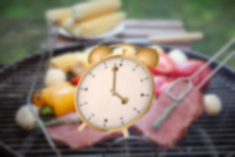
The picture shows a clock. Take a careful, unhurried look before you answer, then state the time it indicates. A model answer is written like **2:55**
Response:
**3:58**
